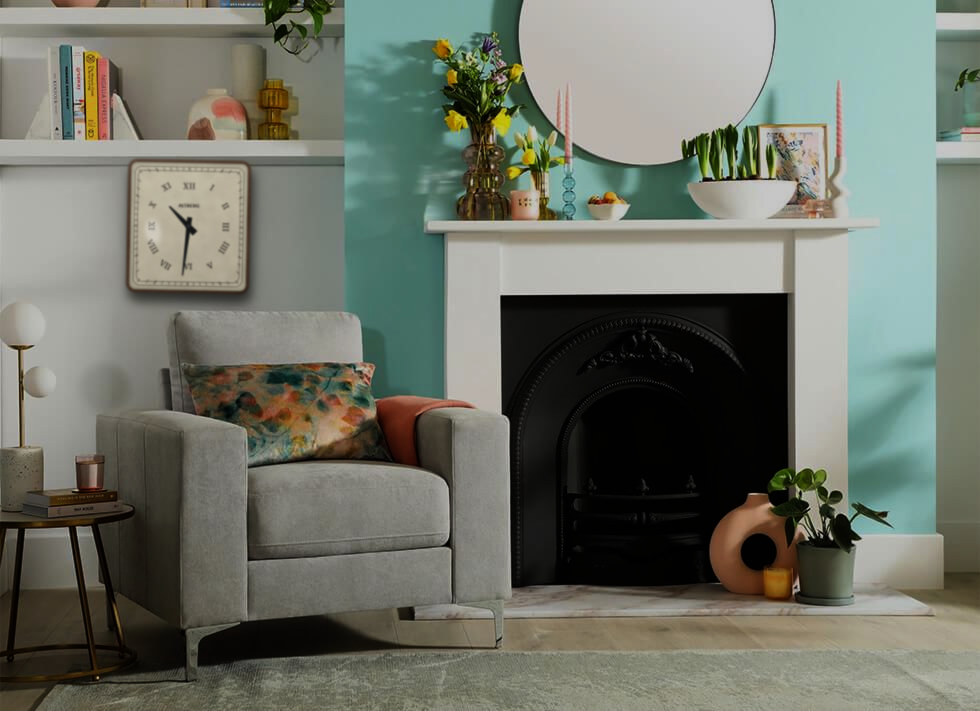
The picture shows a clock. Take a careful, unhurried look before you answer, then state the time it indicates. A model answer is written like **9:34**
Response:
**10:31**
